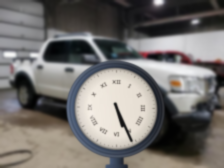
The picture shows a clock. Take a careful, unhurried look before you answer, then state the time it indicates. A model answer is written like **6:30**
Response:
**5:26**
